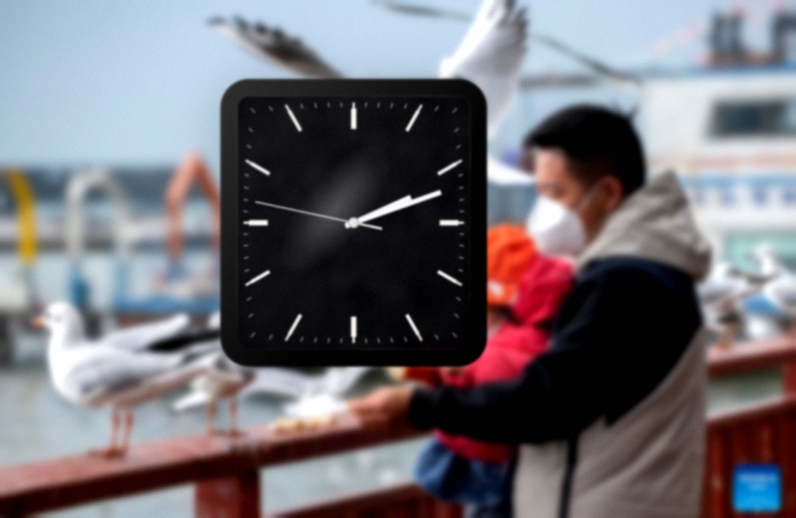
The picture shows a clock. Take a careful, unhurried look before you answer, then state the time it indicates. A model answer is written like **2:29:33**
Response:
**2:11:47**
